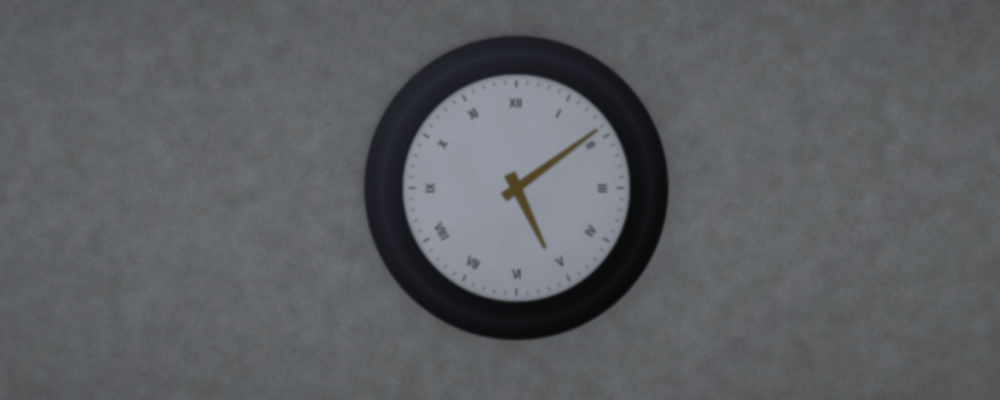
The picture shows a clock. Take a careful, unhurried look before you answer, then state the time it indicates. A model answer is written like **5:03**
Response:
**5:09**
